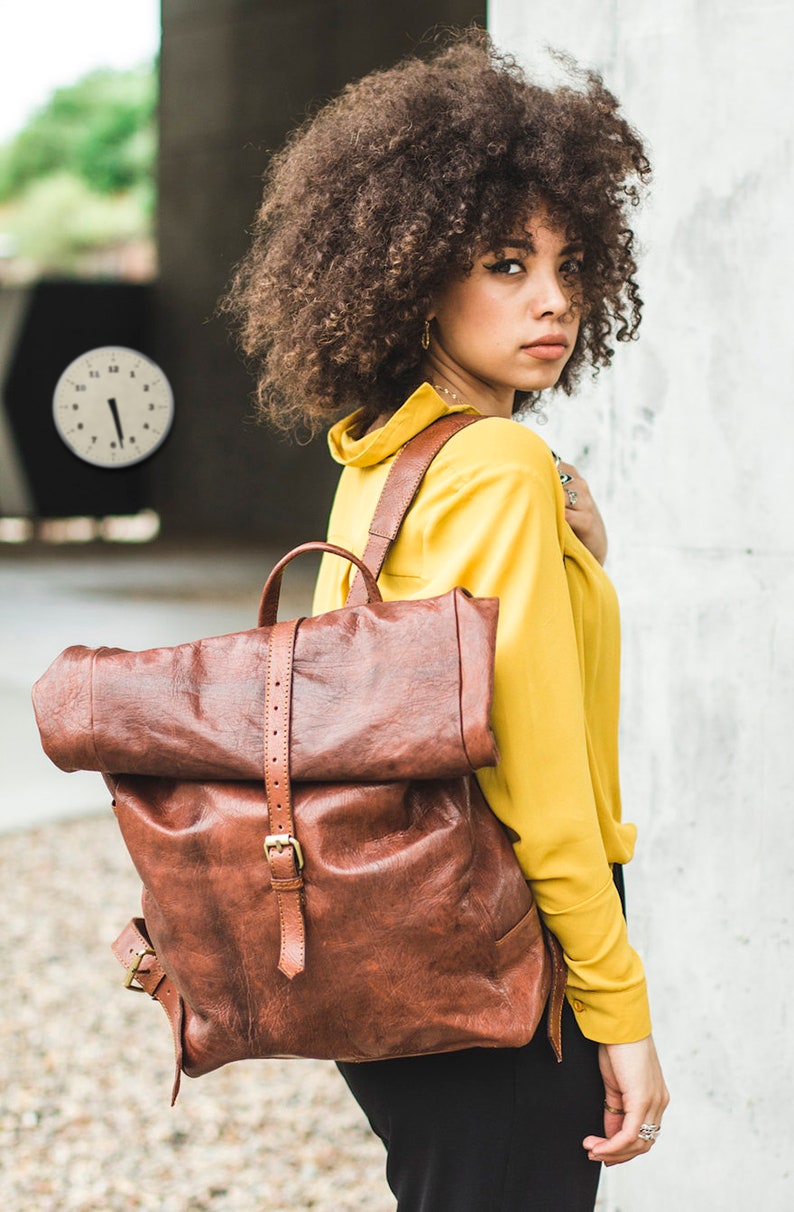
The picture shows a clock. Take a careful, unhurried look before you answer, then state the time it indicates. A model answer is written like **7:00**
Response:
**5:28**
